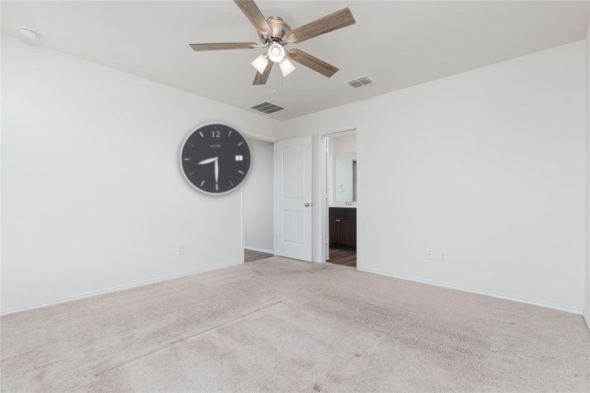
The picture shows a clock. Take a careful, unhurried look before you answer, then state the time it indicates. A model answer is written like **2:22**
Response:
**8:30**
